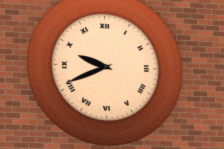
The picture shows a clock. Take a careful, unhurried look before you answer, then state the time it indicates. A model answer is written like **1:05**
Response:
**9:41**
